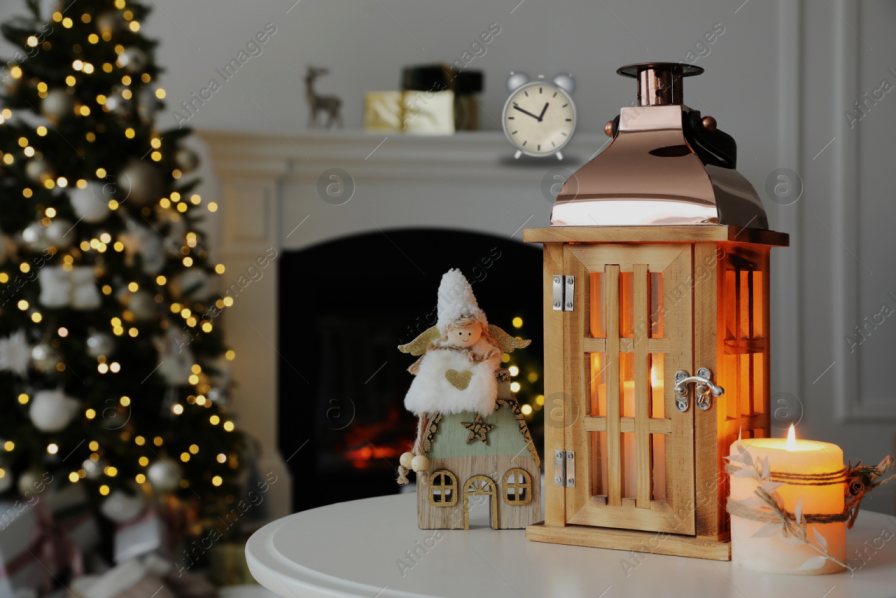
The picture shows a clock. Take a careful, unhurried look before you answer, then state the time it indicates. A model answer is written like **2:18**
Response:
**12:49**
